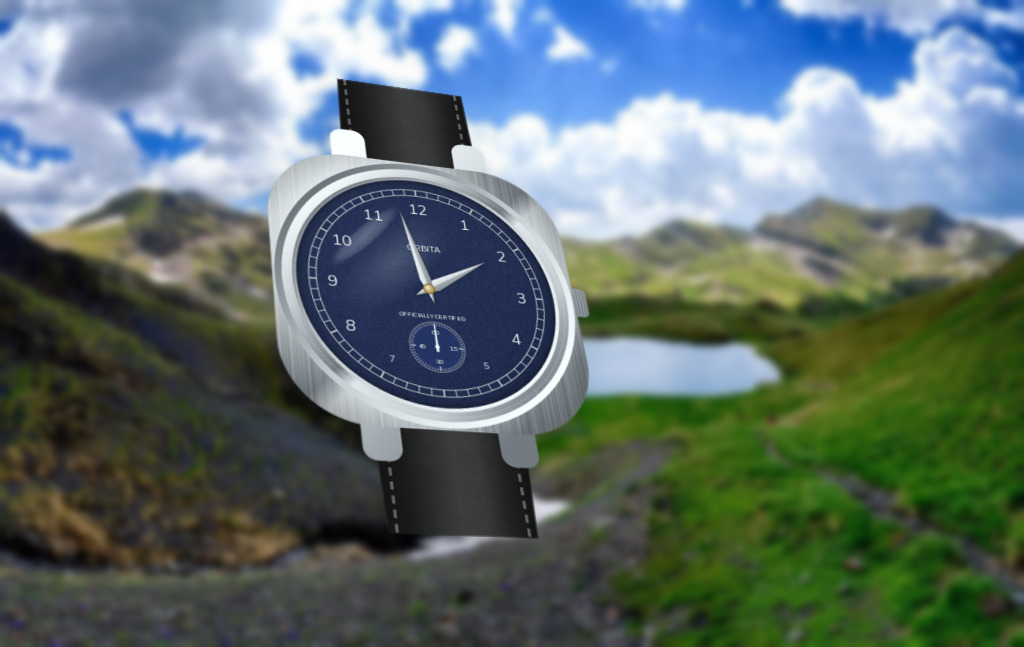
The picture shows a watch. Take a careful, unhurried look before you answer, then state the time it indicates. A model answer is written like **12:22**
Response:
**1:58**
